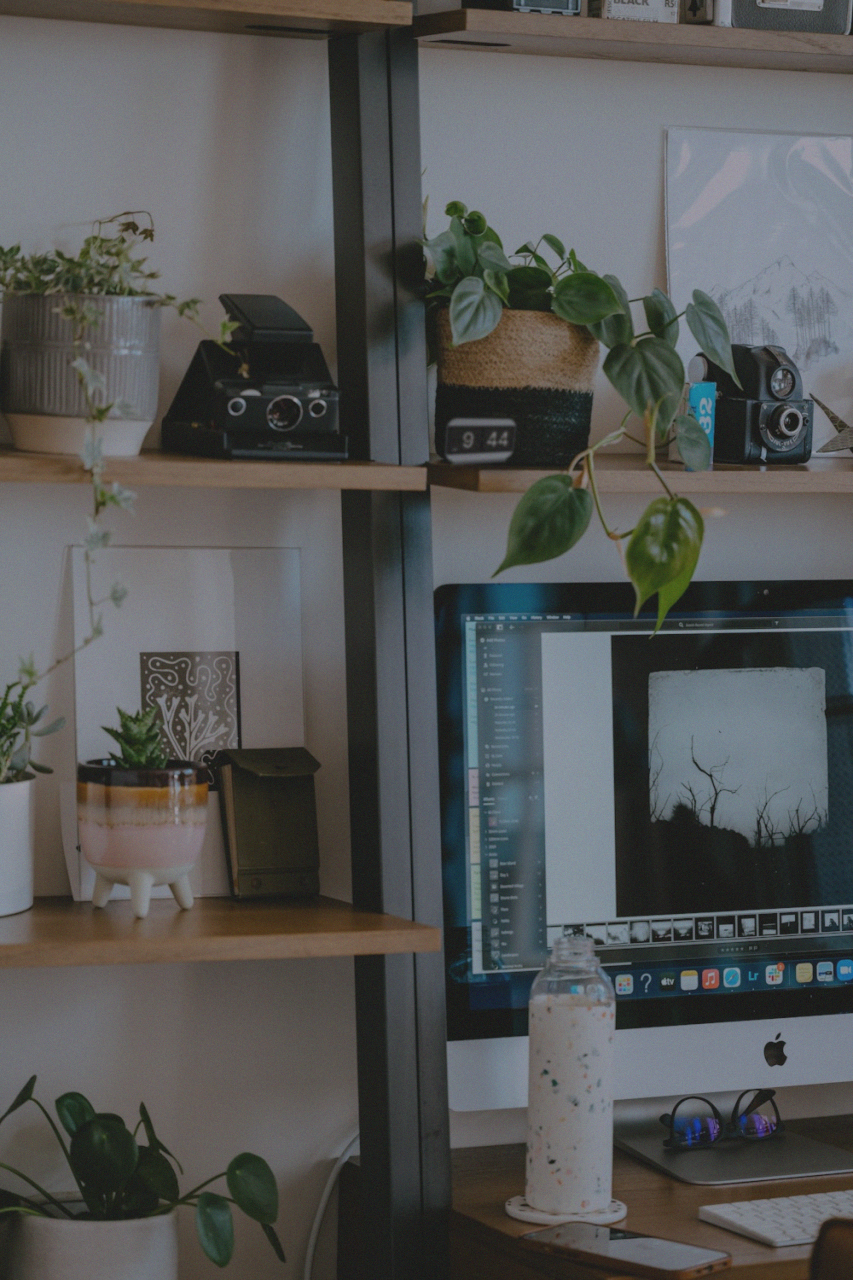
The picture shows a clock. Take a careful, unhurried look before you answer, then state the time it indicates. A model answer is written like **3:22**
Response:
**9:44**
